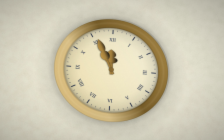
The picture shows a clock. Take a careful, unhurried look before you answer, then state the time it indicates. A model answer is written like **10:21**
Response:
**11:56**
